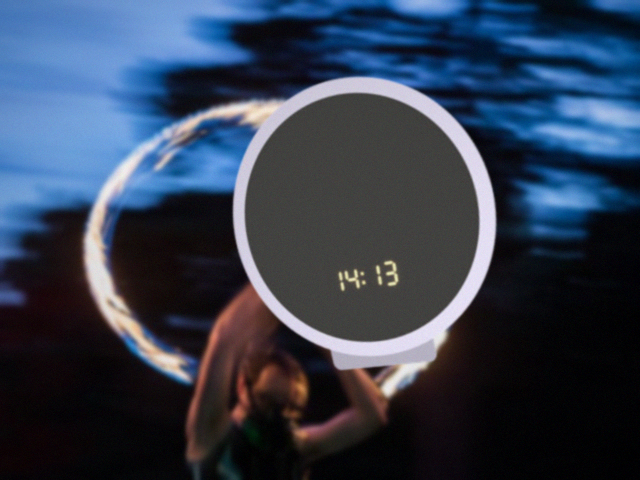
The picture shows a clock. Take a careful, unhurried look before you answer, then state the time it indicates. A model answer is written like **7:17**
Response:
**14:13**
